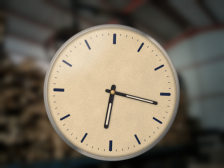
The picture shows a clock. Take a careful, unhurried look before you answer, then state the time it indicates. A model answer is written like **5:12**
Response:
**6:17**
